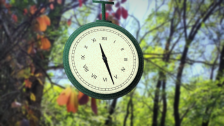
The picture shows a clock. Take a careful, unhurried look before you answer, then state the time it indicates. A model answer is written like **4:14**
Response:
**11:27**
